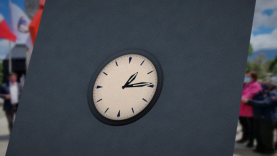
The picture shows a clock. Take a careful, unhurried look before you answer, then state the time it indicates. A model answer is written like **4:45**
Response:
**1:14**
